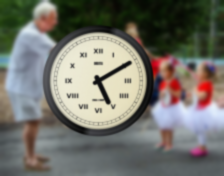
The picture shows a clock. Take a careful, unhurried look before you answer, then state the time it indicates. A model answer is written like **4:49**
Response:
**5:10**
